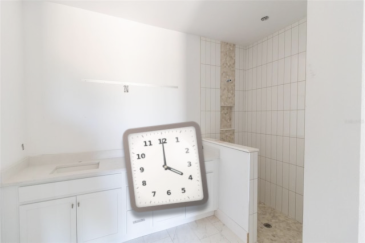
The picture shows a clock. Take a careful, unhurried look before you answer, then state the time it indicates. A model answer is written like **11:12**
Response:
**4:00**
